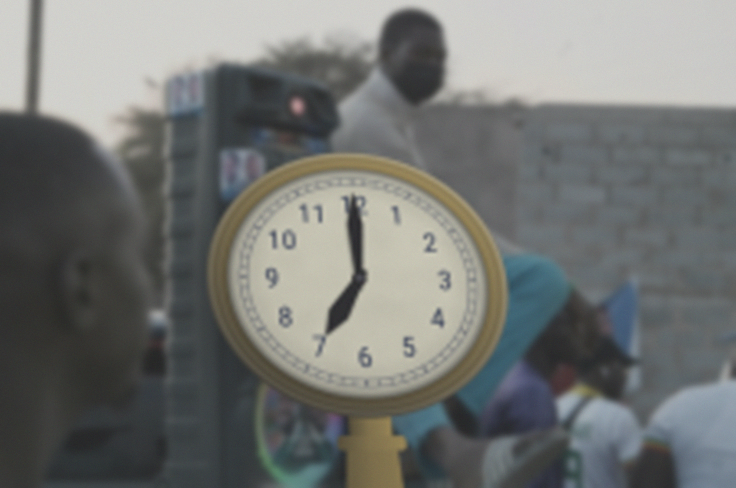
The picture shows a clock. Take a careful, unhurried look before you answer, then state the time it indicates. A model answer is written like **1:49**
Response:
**7:00**
